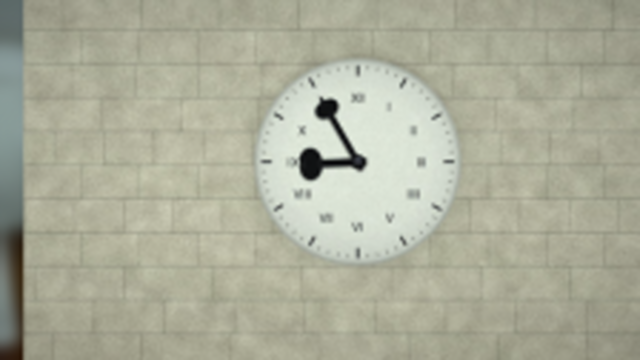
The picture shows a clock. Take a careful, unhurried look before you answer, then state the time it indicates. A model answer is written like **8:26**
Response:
**8:55**
